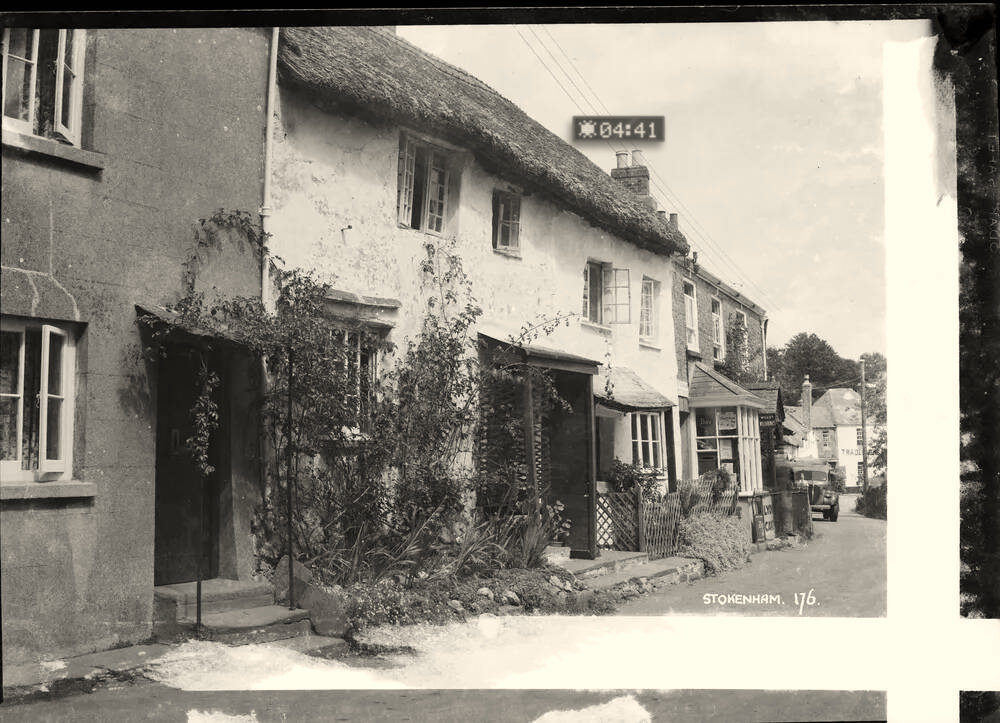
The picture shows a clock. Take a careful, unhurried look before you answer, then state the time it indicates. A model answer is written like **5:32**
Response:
**4:41**
